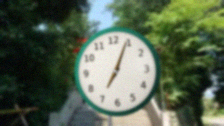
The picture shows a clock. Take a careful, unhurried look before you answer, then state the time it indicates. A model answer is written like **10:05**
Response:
**7:04**
